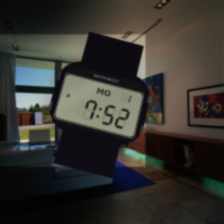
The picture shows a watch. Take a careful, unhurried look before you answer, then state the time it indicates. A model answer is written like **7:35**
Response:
**7:52**
